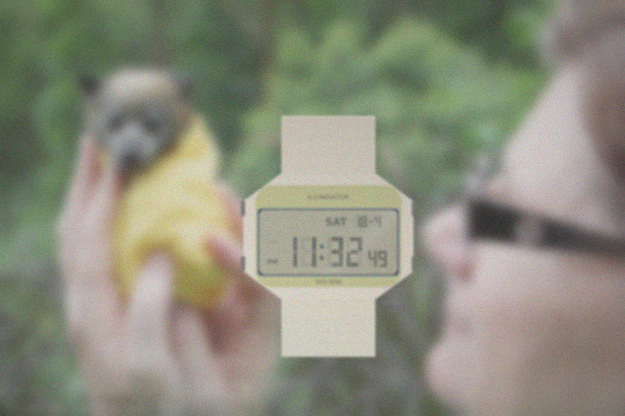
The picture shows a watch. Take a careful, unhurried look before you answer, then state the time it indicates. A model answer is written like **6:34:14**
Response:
**11:32:49**
